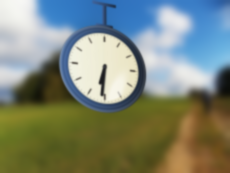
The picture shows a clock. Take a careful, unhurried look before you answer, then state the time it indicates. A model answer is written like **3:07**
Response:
**6:31**
